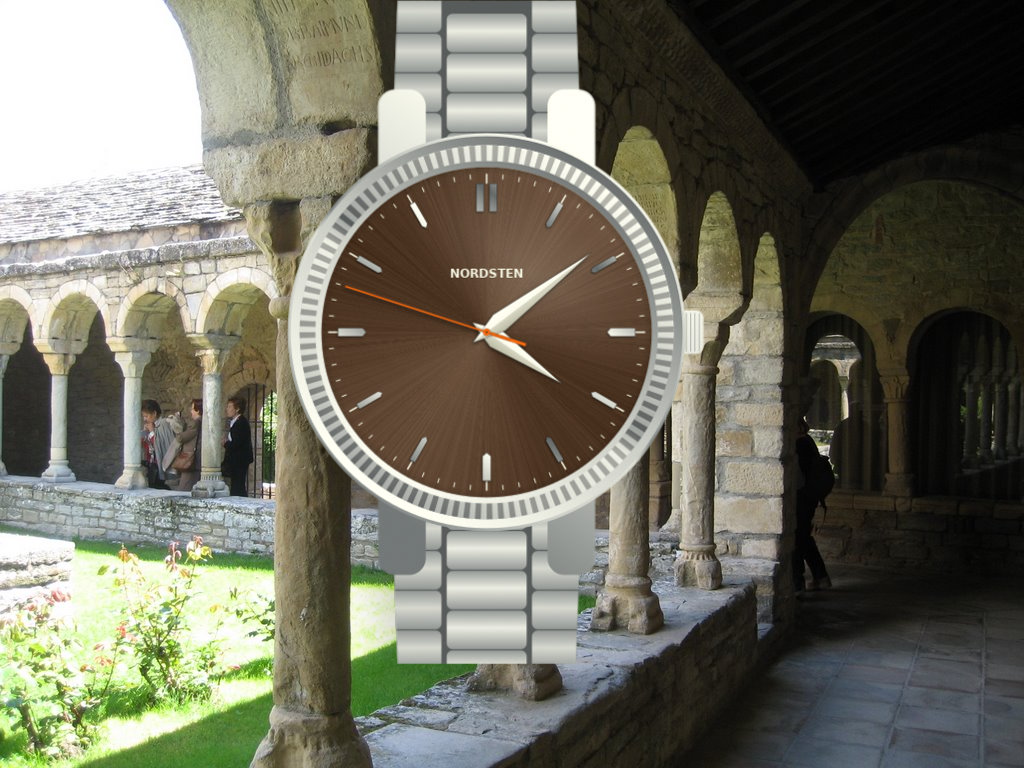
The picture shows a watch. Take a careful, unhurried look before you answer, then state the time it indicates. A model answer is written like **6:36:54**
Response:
**4:08:48**
